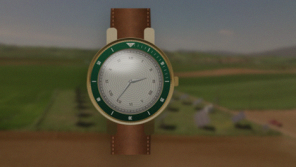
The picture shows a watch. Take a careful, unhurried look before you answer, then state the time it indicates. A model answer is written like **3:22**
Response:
**2:36**
